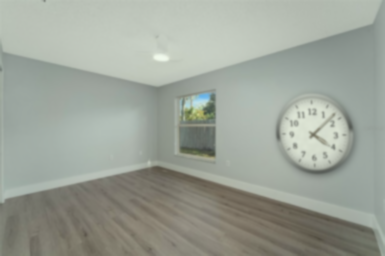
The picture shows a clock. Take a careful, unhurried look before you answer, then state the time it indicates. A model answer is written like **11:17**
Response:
**4:08**
